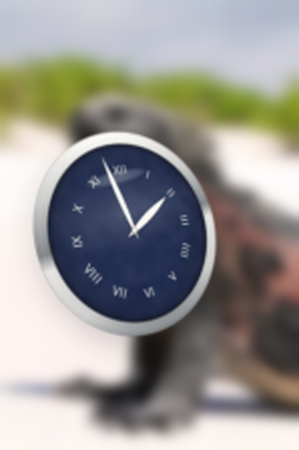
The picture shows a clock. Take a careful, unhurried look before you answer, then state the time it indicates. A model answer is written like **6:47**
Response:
**1:58**
